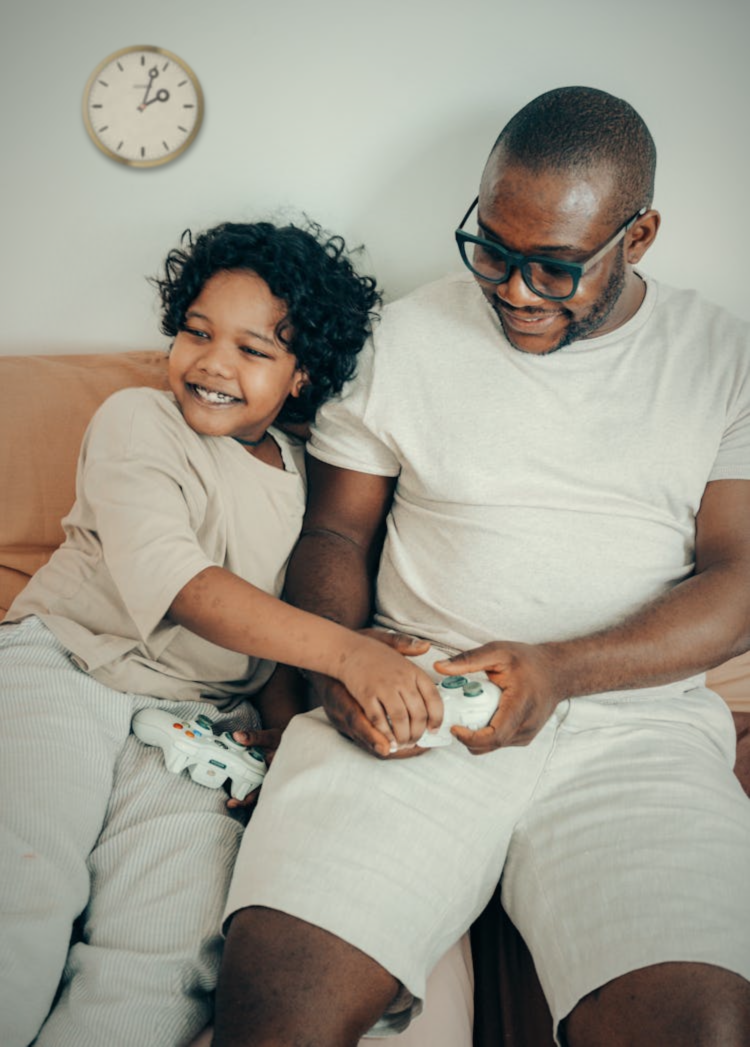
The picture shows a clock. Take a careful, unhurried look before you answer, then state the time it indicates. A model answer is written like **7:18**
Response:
**2:03**
